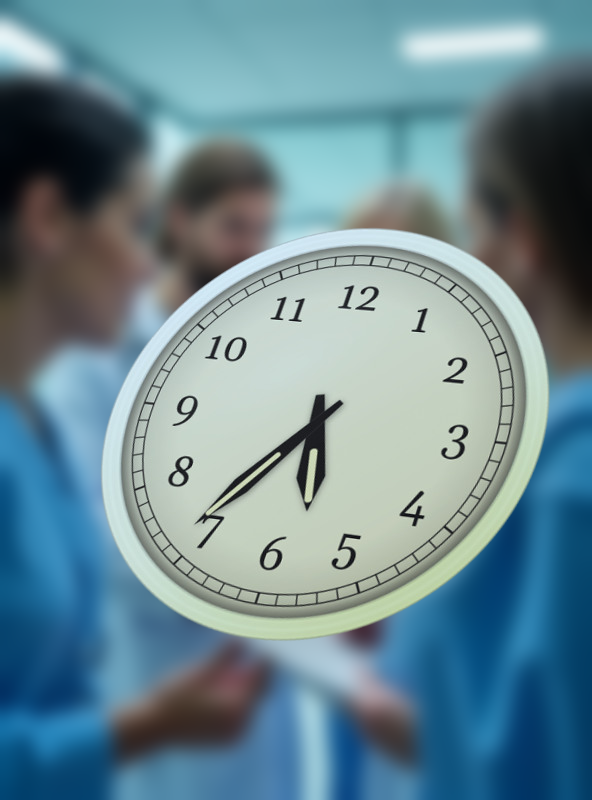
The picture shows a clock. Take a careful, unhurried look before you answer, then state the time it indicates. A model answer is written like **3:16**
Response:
**5:36**
